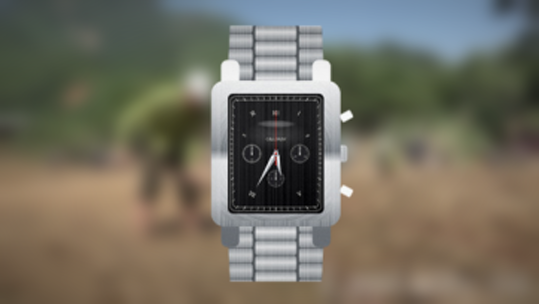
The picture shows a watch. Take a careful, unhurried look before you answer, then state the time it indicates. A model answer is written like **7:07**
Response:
**5:35**
